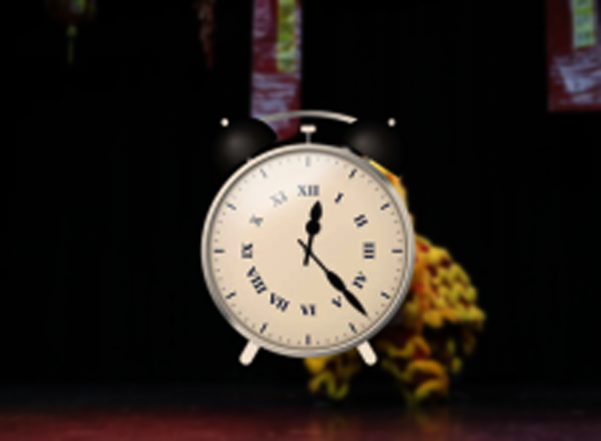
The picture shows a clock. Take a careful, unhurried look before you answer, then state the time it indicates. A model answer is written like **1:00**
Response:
**12:23**
